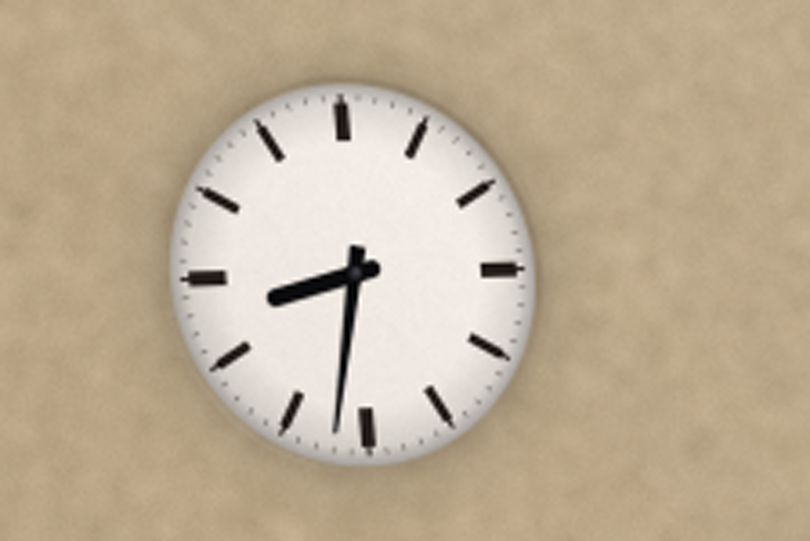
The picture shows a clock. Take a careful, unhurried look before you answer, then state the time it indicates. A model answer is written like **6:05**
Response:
**8:32**
